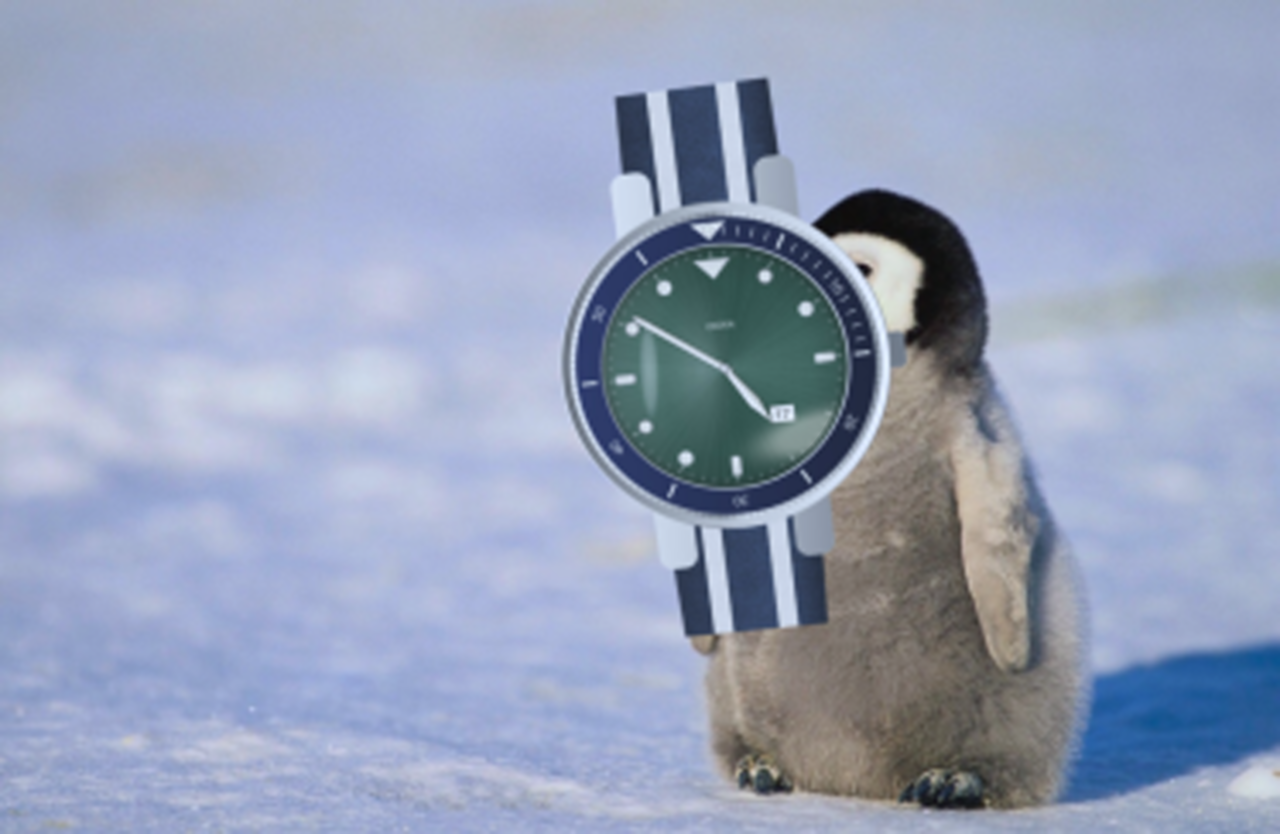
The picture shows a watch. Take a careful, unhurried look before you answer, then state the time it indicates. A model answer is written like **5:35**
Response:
**4:51**
